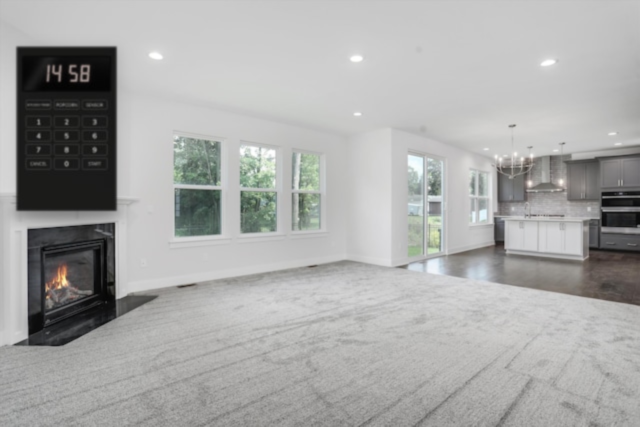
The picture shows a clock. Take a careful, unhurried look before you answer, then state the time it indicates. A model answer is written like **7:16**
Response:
**14:58**
